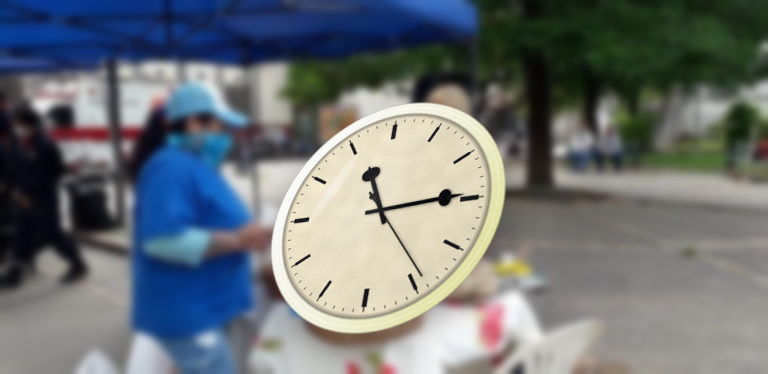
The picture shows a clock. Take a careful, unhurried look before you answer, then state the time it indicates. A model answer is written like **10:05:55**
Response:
**11:14:24**
